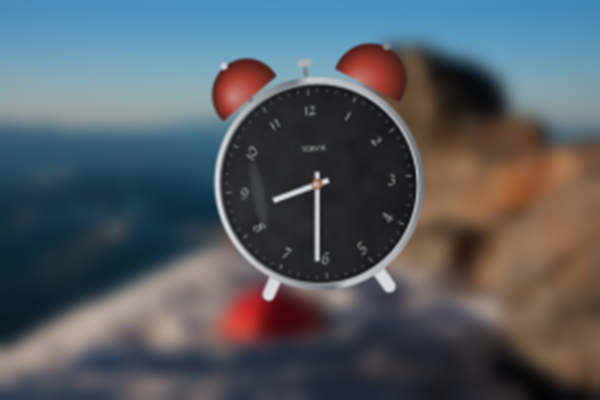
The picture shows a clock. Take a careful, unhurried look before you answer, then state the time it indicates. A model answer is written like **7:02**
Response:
**8:31**
